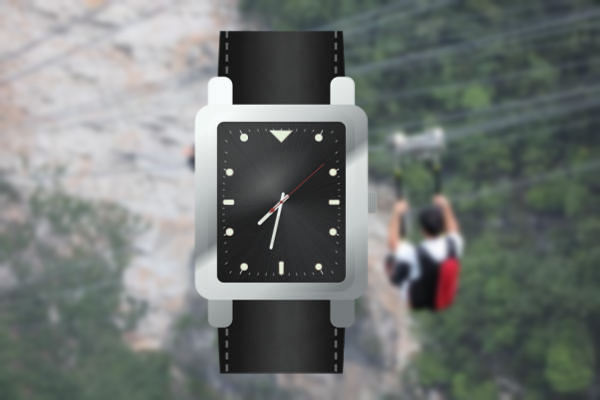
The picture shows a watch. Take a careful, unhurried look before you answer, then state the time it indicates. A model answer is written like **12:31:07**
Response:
**7:32:08**
